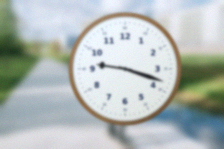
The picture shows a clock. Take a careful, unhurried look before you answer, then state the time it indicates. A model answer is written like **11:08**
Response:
**9:18**
